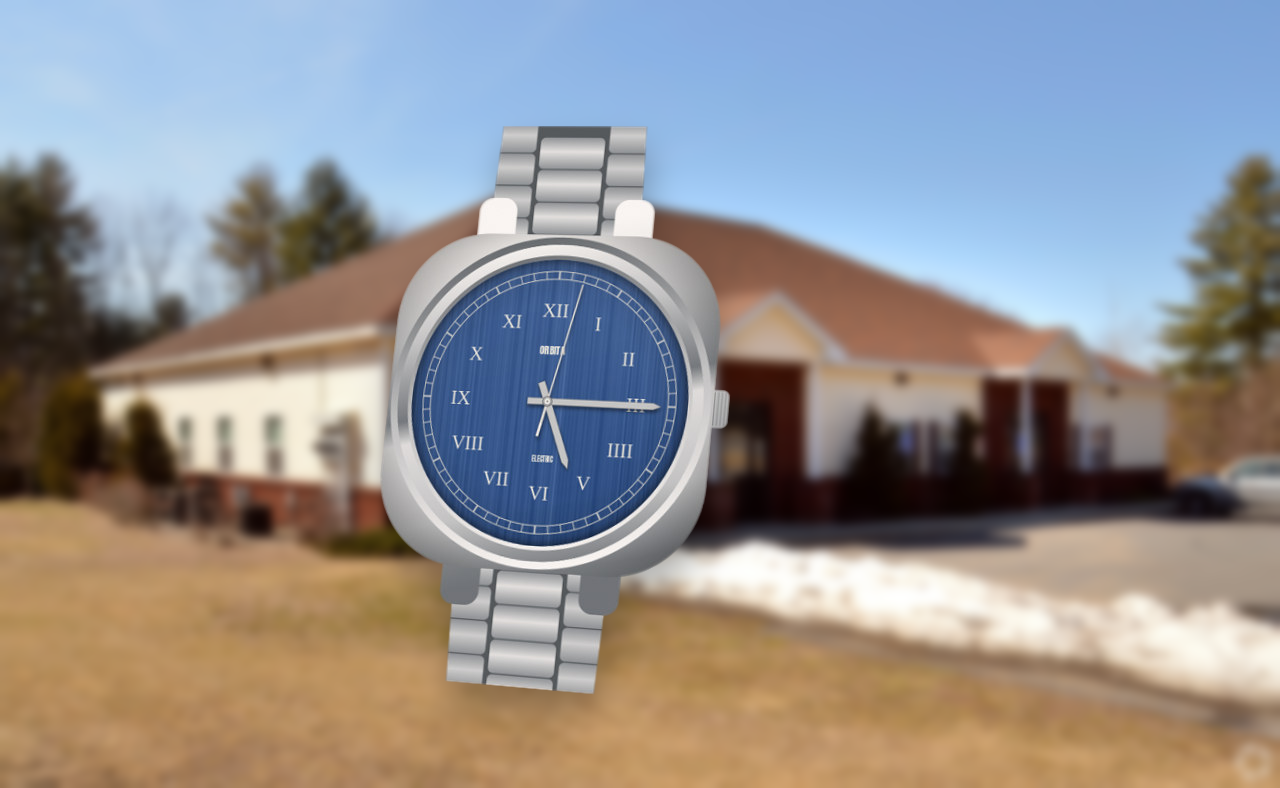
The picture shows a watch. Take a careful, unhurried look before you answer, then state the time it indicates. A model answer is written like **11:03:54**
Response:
**5:15:02**
